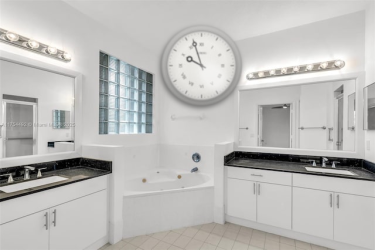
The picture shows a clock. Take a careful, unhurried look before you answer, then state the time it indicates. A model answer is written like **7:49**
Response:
**9:57**
